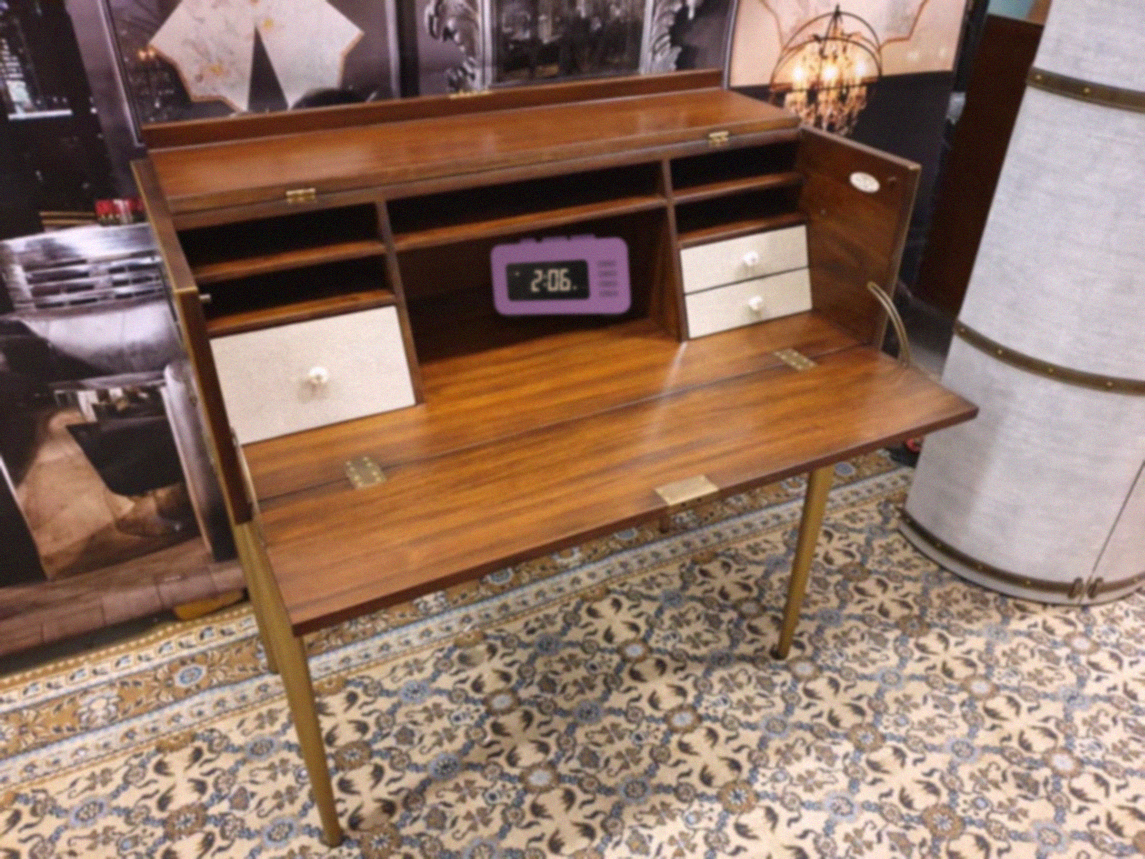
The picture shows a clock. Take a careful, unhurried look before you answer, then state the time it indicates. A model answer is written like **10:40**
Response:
**2:06**
